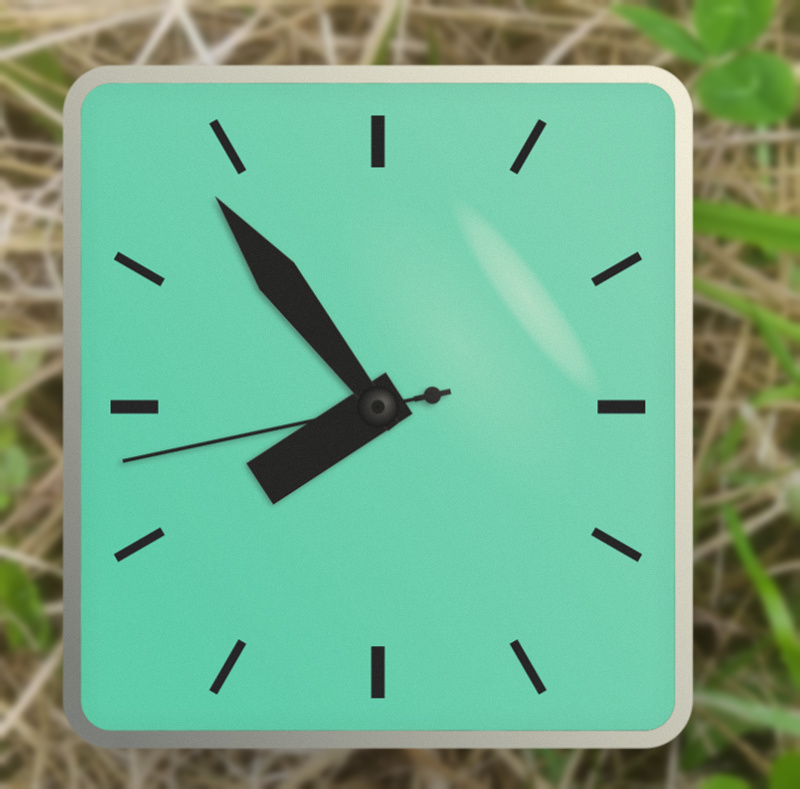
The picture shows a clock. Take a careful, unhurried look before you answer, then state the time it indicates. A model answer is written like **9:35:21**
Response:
**7:53:43**
